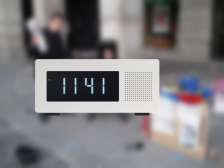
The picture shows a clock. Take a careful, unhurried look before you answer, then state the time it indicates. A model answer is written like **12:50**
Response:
**11:41**
